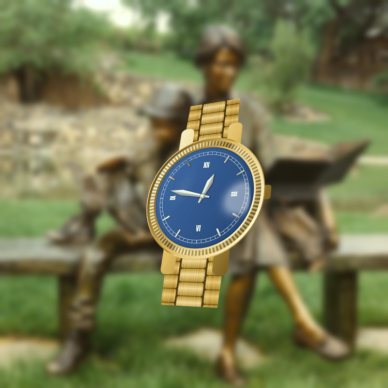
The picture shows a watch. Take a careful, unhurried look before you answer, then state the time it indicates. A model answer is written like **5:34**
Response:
**12:47**
